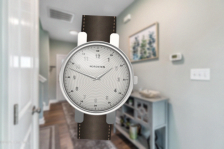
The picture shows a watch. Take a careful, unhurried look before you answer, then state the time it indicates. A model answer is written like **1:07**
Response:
**1:48**
